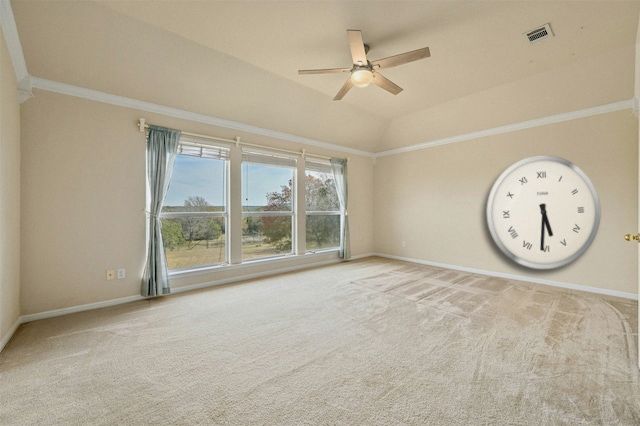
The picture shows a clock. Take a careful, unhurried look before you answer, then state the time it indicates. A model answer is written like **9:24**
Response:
**5:31**
